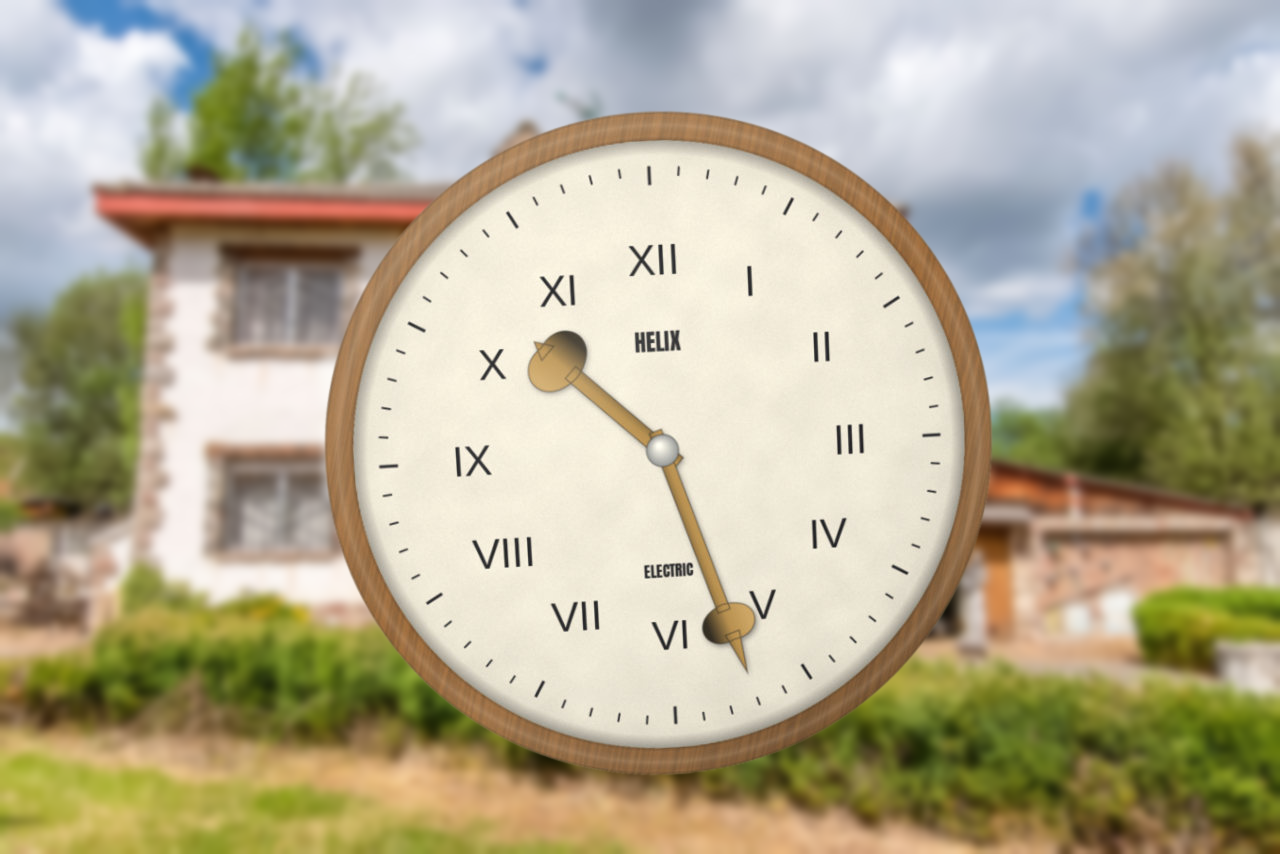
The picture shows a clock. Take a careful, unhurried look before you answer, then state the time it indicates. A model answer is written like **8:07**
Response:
**10:27**
